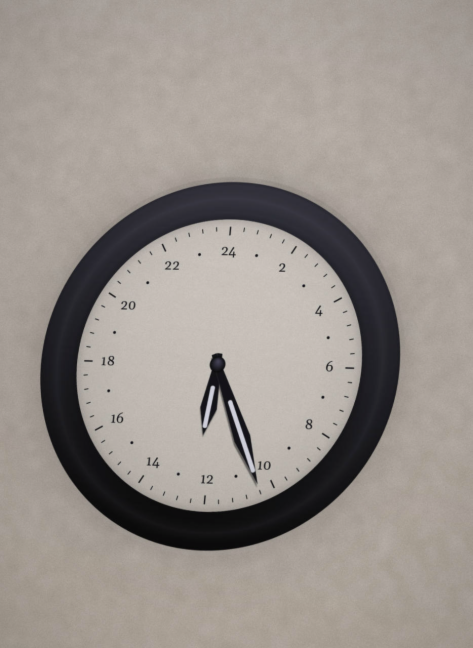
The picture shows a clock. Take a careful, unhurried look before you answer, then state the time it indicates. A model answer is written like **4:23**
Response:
**12:26**
